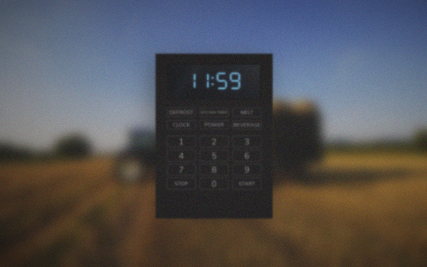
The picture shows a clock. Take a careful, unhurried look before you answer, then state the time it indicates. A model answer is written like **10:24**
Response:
**11:59**
